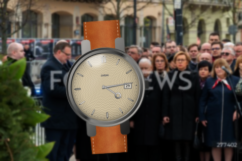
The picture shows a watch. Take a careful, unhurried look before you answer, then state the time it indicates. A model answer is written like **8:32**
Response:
**4:14**
